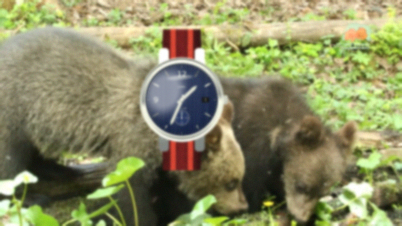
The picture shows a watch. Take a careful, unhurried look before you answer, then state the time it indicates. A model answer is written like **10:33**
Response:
**1:34**
